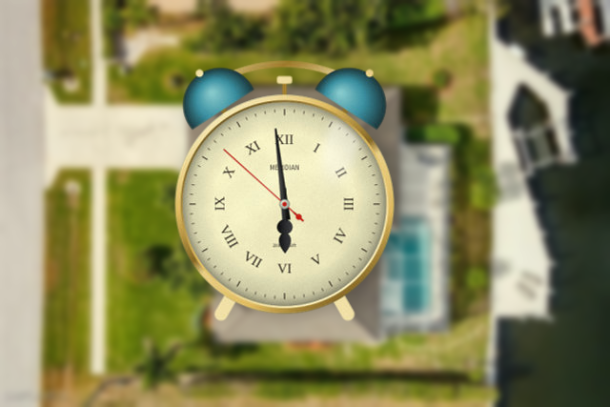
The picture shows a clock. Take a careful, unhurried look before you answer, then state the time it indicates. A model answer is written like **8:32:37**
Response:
**5:58:52**
